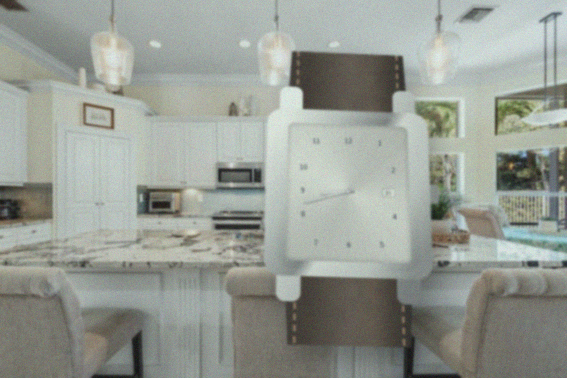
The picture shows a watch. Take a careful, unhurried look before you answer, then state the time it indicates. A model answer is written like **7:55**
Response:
**8:42**
